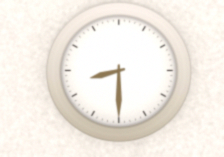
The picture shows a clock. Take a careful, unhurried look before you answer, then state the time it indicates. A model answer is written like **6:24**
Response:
**8:30**
